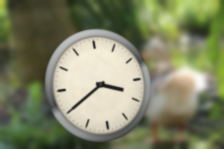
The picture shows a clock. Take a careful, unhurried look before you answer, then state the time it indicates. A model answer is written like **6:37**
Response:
**3:40**
